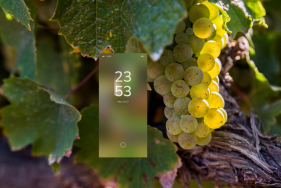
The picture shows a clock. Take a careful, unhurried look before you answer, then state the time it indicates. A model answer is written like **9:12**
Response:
**23:53**
